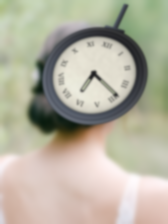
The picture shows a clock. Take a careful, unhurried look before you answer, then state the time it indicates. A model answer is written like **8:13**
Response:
**6:19**
